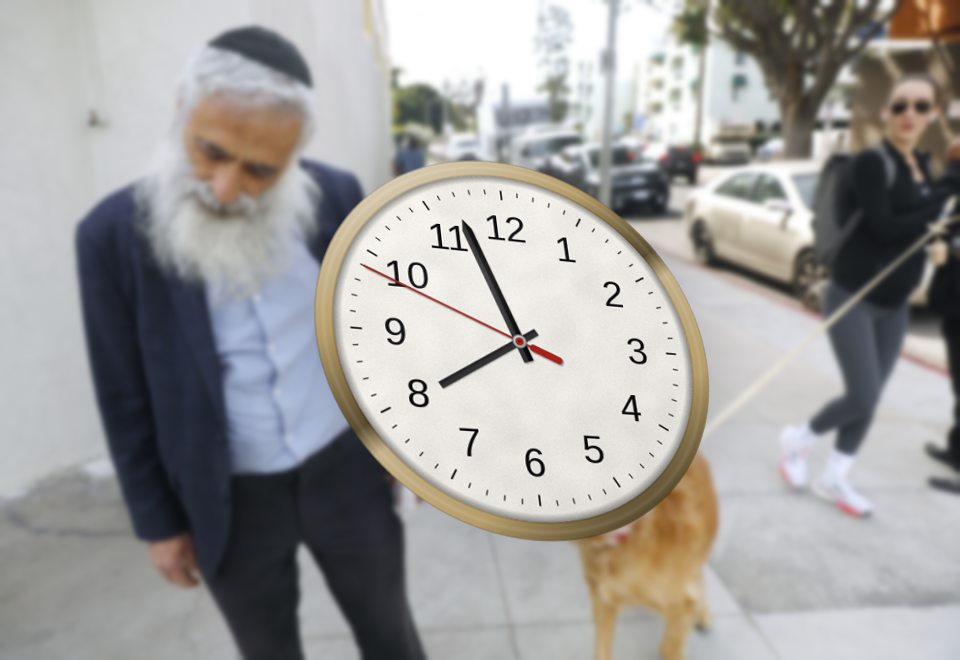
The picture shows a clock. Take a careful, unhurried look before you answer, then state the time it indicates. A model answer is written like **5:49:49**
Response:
**7:56:49**
